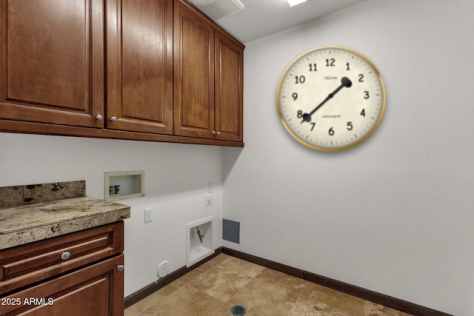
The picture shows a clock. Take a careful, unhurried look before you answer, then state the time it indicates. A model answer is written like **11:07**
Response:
**1:38**
